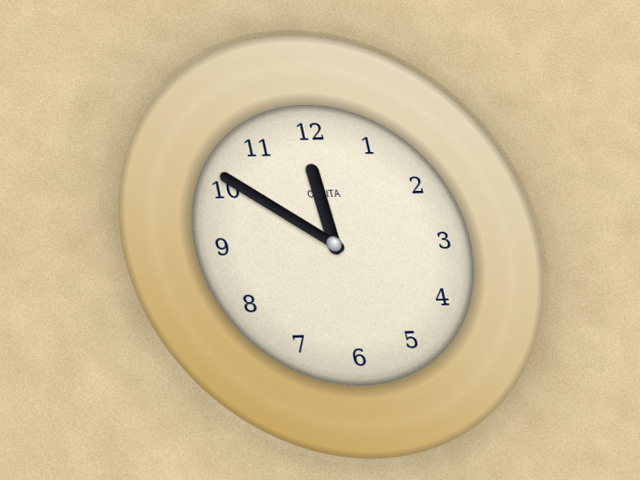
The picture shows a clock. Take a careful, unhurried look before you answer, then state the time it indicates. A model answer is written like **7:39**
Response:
**11:51**
